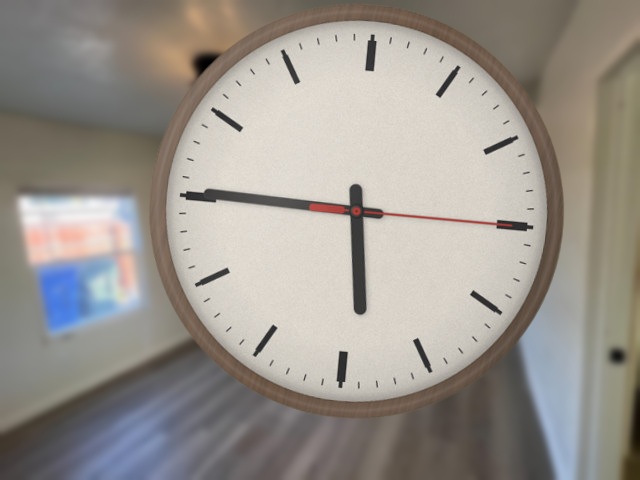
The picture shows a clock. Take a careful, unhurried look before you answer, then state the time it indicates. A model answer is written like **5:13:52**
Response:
**5:45:15**
